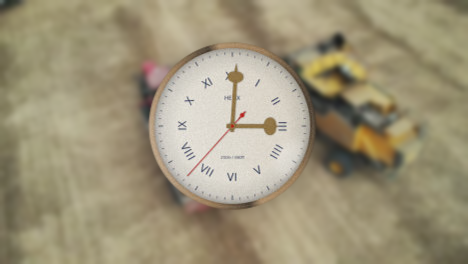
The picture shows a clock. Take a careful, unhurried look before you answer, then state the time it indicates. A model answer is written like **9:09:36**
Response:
**3:00:37**
